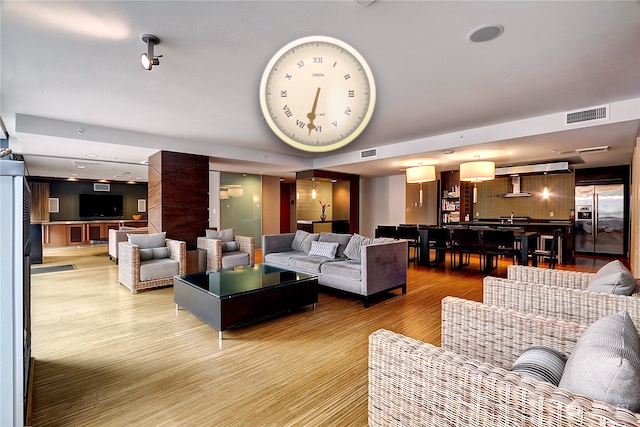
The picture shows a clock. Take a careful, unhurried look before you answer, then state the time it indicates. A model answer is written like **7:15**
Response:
**6:32**
